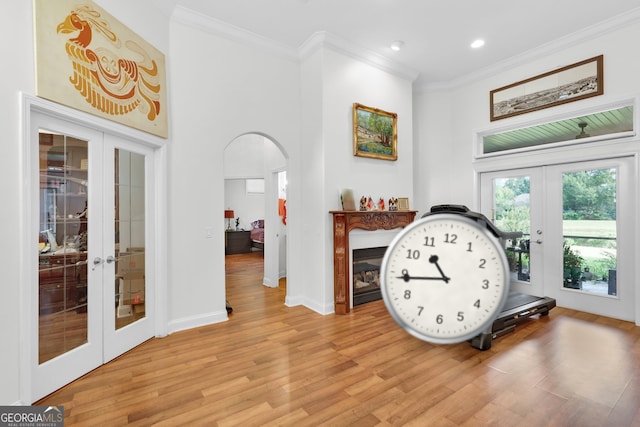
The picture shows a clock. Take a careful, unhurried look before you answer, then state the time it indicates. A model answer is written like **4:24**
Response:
**10:44**
